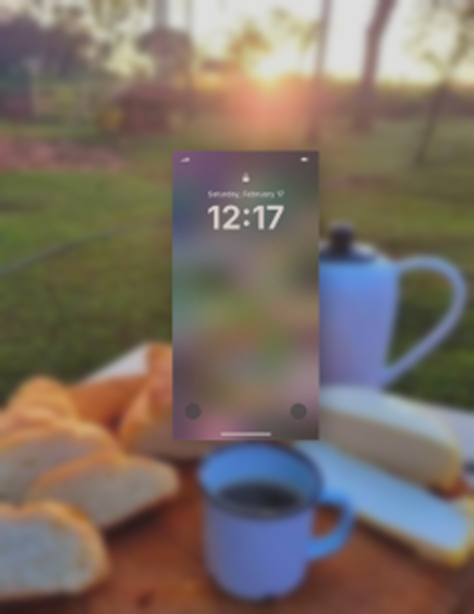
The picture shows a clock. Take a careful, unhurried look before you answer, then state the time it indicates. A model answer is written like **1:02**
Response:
**12:17**
